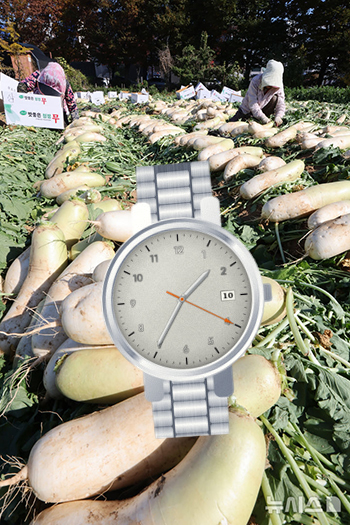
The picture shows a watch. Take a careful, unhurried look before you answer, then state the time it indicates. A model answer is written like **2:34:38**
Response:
**1:35:20**
